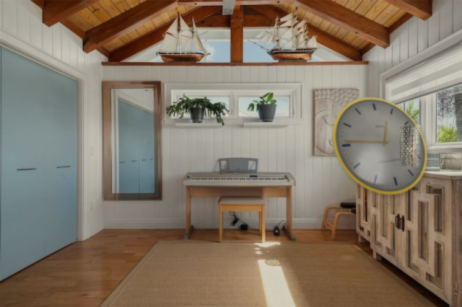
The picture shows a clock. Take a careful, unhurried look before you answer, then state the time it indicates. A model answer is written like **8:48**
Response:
**12:46**
